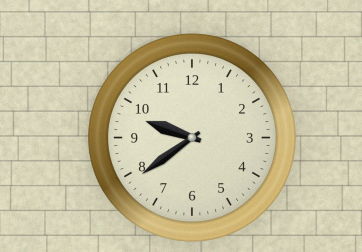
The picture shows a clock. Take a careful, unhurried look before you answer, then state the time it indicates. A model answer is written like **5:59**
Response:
**9:39**
